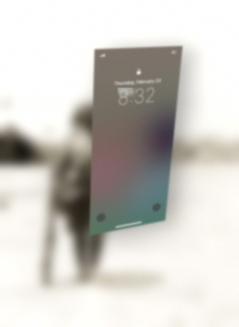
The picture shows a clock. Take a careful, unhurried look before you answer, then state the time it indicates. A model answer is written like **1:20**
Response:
**8:32**
